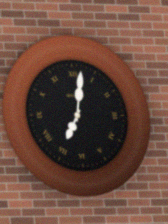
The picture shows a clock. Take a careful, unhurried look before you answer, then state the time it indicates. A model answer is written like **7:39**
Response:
**7:02**
